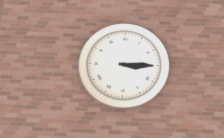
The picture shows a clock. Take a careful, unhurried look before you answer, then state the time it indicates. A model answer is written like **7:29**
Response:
**3:15**
